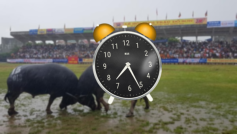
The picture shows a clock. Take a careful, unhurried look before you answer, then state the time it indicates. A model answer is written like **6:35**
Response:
**7:26**
